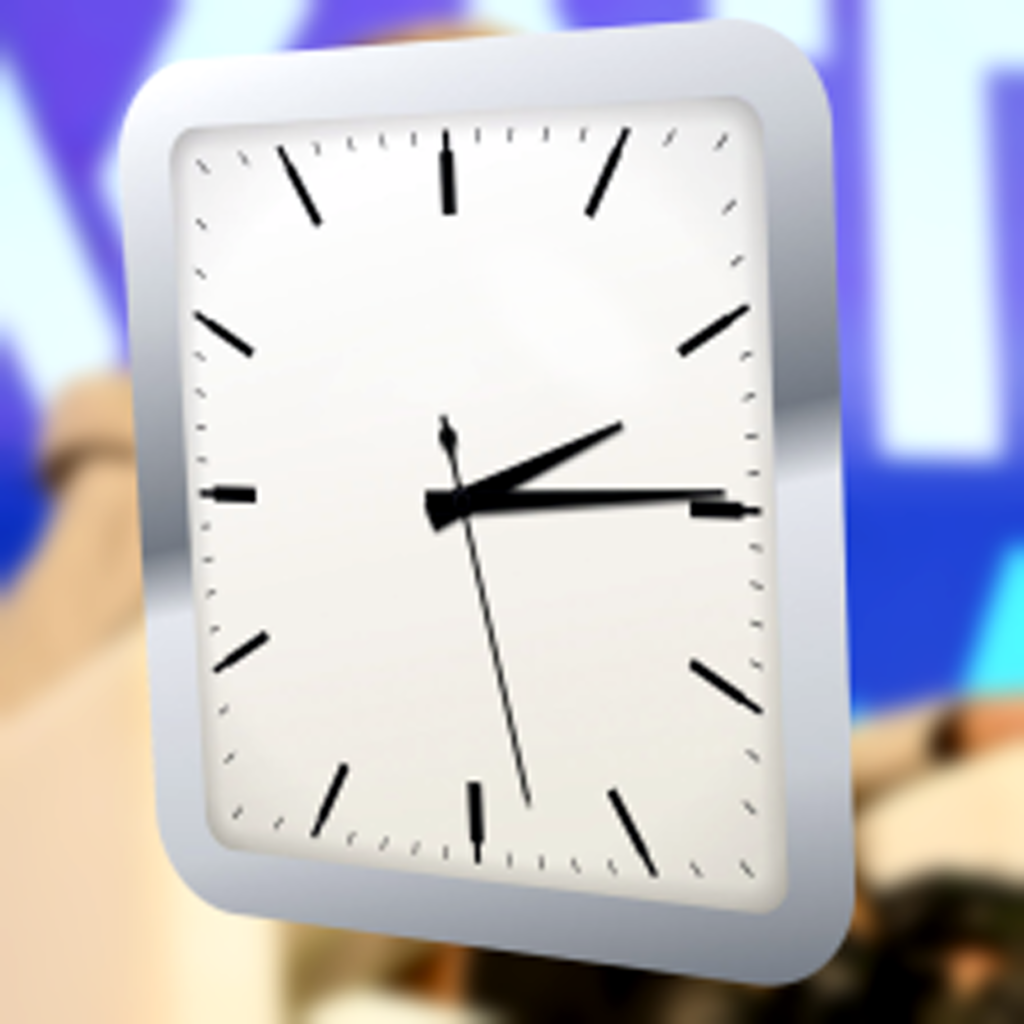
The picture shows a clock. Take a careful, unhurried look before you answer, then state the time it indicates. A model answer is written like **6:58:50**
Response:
**2:14:28**
